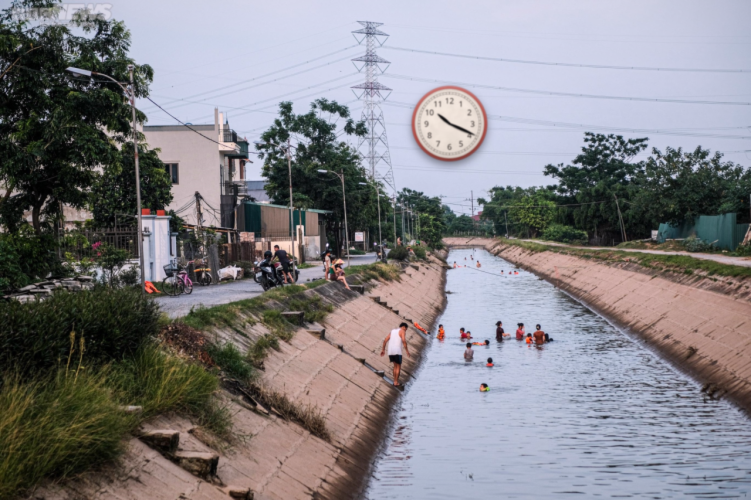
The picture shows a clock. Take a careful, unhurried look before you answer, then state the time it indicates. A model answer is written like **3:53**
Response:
**10:19**
